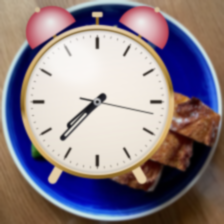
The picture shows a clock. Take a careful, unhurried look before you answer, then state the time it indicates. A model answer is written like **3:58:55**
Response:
**7:37:17**
